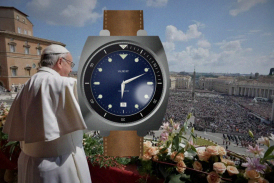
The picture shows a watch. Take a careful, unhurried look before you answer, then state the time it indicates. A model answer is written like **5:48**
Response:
**6:11**
